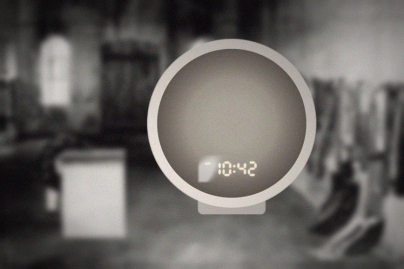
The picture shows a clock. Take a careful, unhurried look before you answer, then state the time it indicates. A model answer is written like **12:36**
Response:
**10:42**
